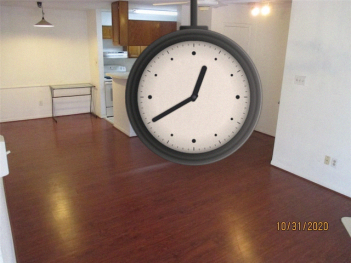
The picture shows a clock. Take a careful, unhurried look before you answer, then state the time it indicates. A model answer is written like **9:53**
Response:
**12:40**
